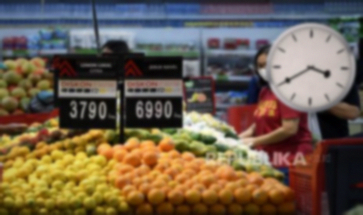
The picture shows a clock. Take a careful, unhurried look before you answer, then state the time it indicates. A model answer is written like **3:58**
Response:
**3:40**
